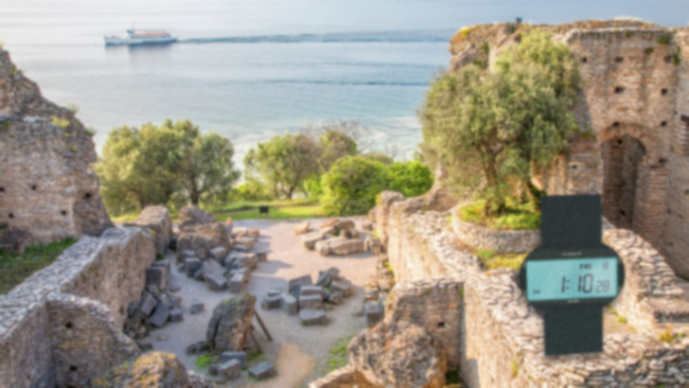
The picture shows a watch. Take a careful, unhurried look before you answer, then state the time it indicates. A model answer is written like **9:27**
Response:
**1:10**
